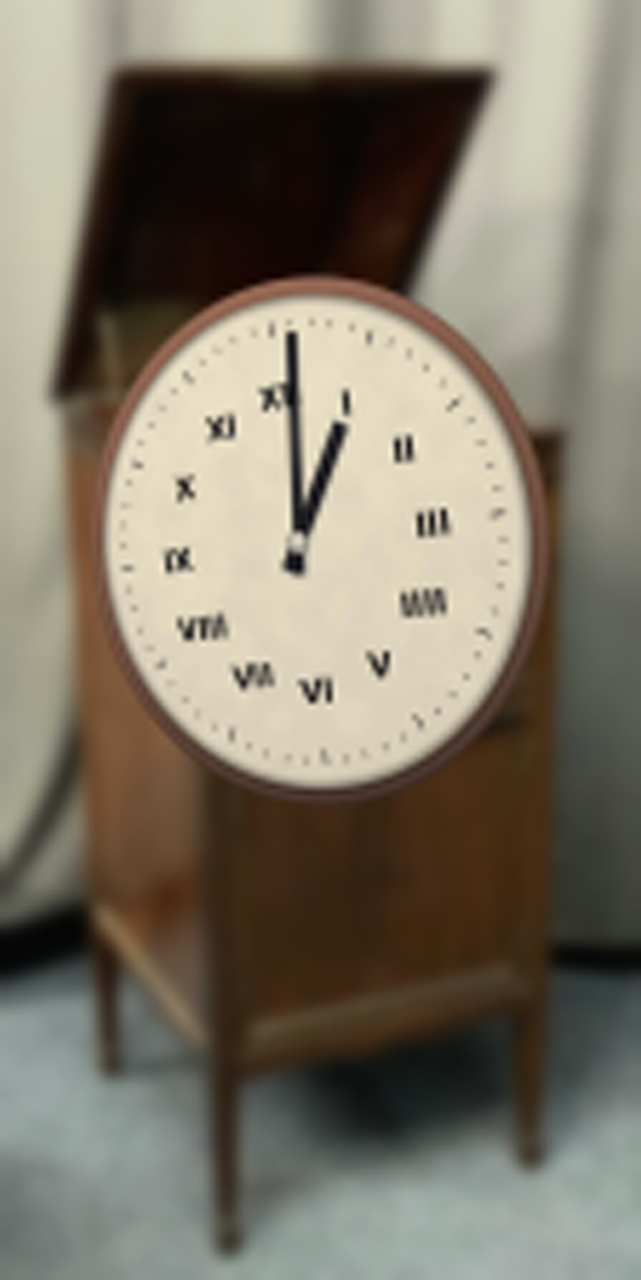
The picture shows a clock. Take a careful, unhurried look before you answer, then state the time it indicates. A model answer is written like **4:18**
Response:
**1:01**
